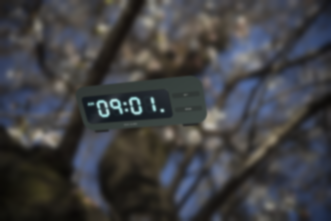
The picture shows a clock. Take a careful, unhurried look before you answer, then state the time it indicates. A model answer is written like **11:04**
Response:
**9:01**
